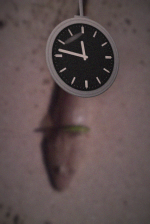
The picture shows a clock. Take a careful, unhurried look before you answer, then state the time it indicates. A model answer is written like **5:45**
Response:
**11:47**
